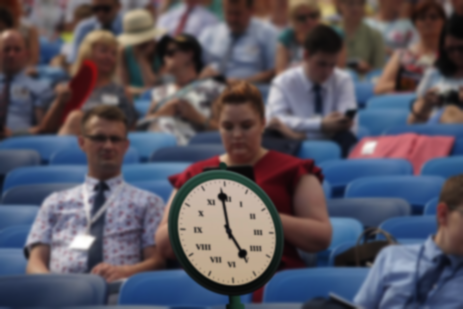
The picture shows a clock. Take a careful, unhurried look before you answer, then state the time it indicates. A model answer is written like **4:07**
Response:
**4:59**
